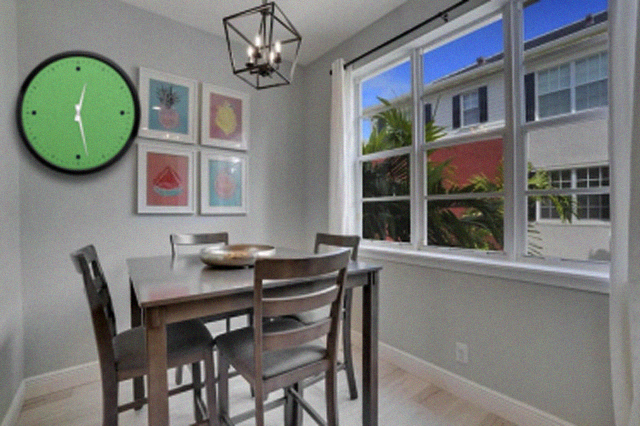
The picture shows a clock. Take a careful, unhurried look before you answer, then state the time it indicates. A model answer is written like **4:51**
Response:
**12:28**
